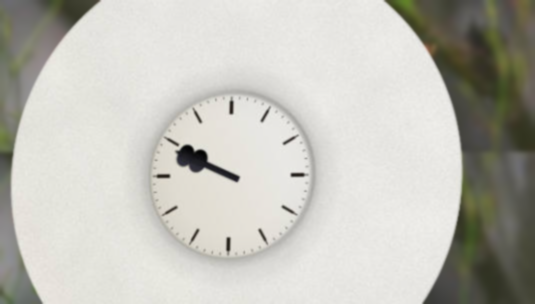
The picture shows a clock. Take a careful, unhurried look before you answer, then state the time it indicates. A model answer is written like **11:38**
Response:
**9:49**
